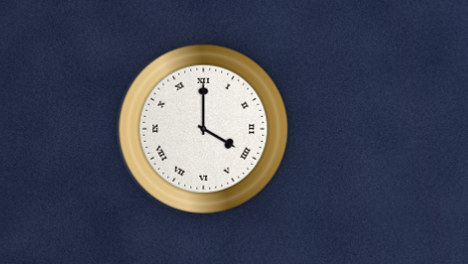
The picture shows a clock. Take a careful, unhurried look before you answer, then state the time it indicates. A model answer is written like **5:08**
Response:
**4:00**
